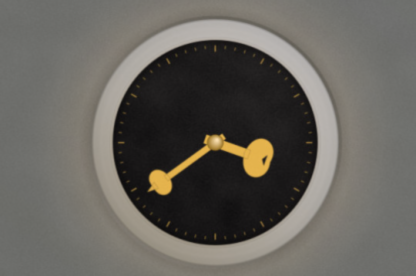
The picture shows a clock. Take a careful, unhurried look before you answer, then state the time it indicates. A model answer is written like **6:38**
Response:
**3:39**
